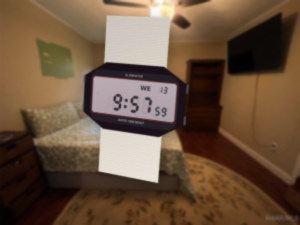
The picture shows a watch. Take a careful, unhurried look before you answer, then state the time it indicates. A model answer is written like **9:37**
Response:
**9:57**
